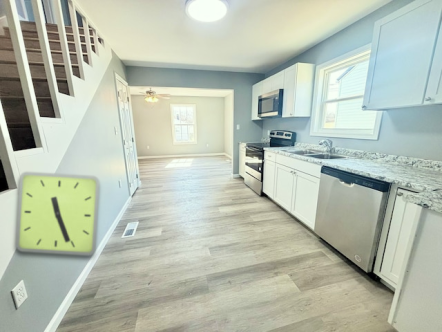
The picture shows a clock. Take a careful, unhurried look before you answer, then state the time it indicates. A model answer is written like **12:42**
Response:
**11:26**
